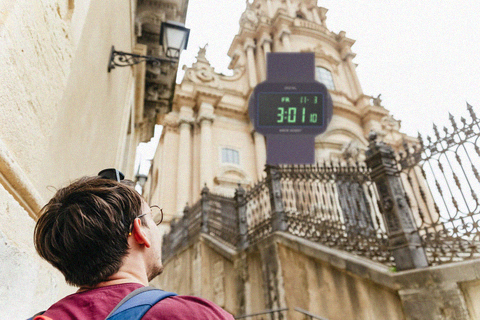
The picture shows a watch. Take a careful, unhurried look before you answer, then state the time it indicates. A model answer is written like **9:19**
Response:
**3:01**
